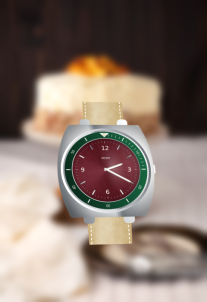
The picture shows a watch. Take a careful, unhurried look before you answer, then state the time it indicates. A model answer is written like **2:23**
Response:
**2:20**
